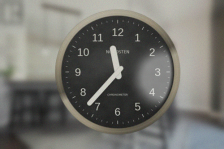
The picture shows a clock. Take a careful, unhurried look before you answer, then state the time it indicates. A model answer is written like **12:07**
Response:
**11:37**
